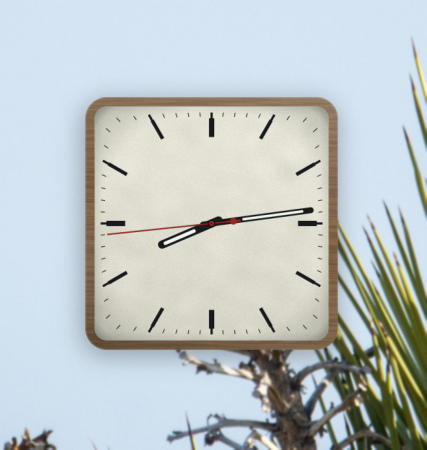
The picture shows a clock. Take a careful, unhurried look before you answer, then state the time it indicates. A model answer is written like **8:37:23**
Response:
**8:13:44**
